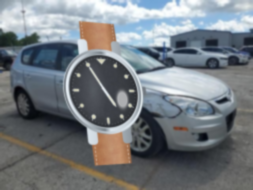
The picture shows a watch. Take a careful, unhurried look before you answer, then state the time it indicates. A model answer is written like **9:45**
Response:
**4:55**
